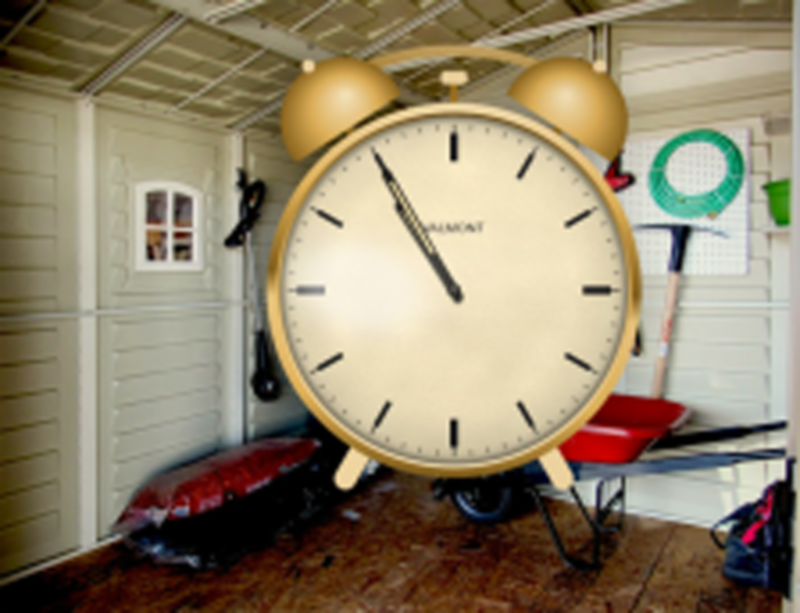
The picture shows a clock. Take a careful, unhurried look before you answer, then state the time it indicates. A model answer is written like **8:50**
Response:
**10:55**
